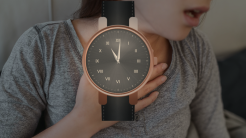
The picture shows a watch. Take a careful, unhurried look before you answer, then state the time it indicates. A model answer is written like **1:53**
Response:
**11:01**
